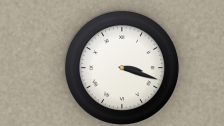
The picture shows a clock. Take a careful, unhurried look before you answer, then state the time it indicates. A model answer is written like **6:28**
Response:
**3:18**
